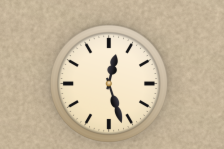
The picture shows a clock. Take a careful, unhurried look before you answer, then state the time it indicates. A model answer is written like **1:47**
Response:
**12:27**
